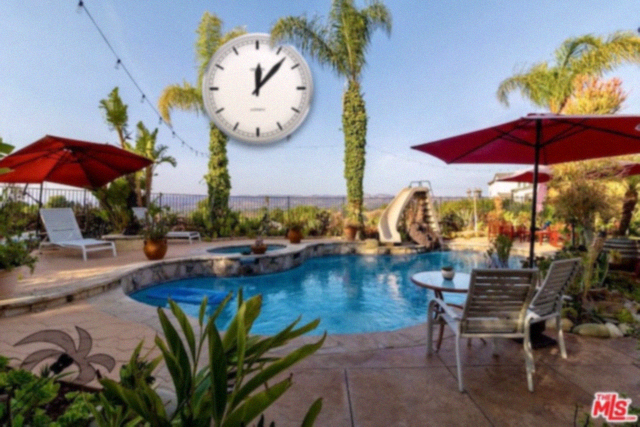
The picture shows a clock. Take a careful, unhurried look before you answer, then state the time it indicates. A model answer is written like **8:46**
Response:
**12:07**
